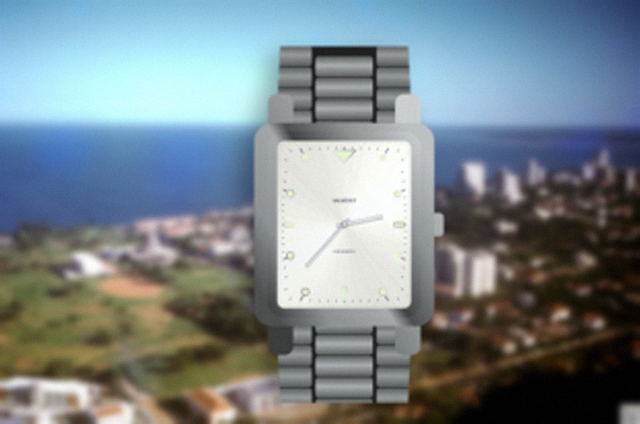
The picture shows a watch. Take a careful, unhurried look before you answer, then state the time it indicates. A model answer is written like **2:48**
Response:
**2:37**
